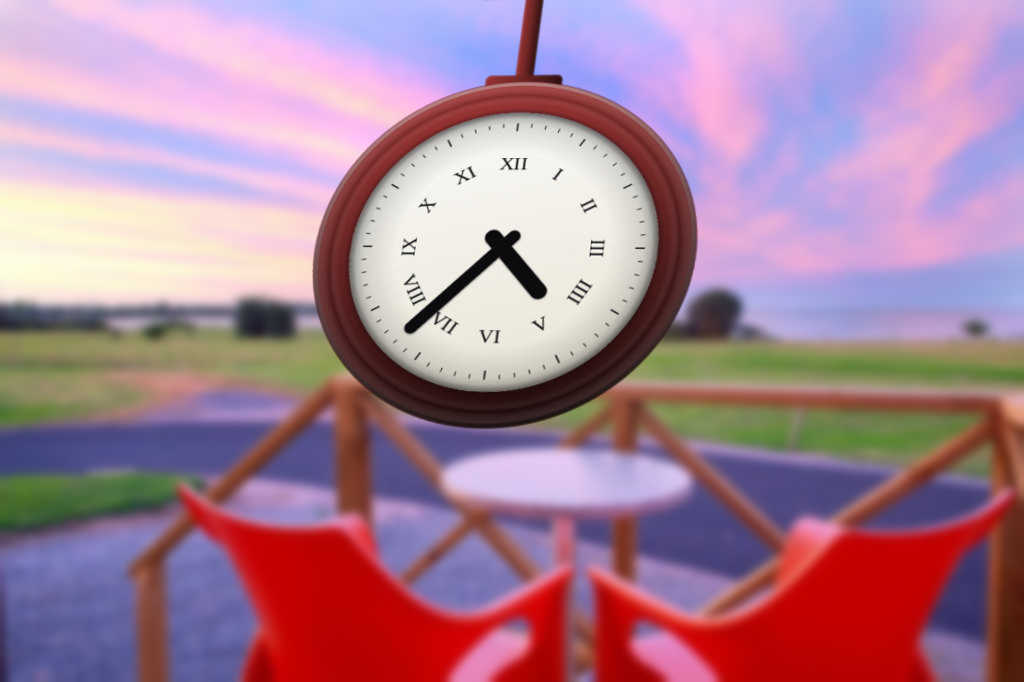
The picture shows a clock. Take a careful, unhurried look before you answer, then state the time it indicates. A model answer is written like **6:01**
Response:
**4:37**
